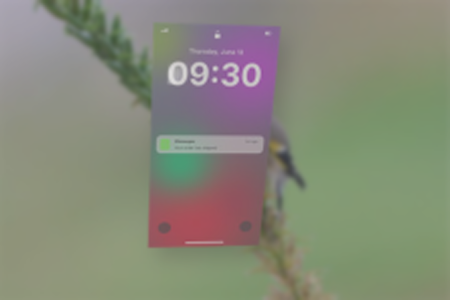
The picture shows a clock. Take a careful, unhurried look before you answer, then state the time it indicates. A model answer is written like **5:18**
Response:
**9:30**
